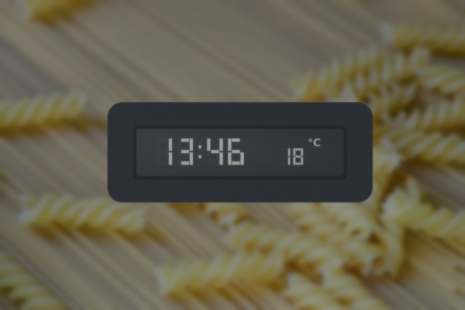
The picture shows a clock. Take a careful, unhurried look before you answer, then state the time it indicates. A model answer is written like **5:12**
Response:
**13:46**
